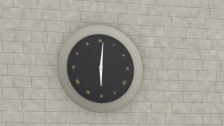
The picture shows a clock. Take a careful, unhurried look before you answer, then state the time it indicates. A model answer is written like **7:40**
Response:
**6:01**
